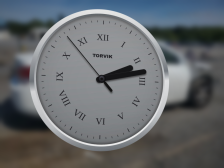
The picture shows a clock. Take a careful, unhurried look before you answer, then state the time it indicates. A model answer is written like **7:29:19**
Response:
**2:12:53**
